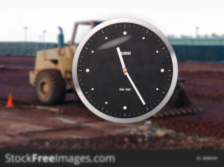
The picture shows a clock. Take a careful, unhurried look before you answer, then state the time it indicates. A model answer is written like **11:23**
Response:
**11:25**
